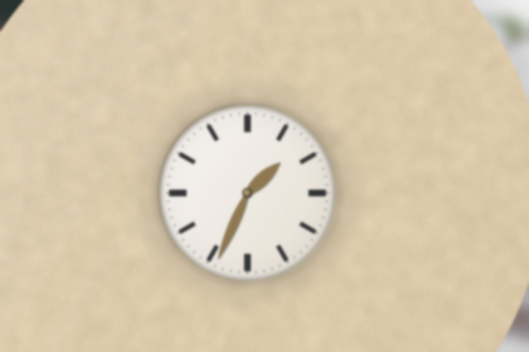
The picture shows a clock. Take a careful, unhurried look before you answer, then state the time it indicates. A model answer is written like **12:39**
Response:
**1:34**
